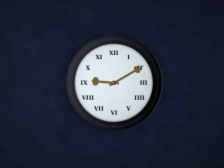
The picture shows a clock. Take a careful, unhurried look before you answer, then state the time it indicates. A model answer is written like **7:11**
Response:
**9:10**
